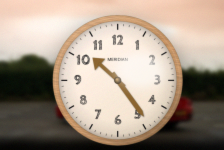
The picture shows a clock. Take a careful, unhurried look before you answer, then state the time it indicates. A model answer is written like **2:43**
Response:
**10:24**
